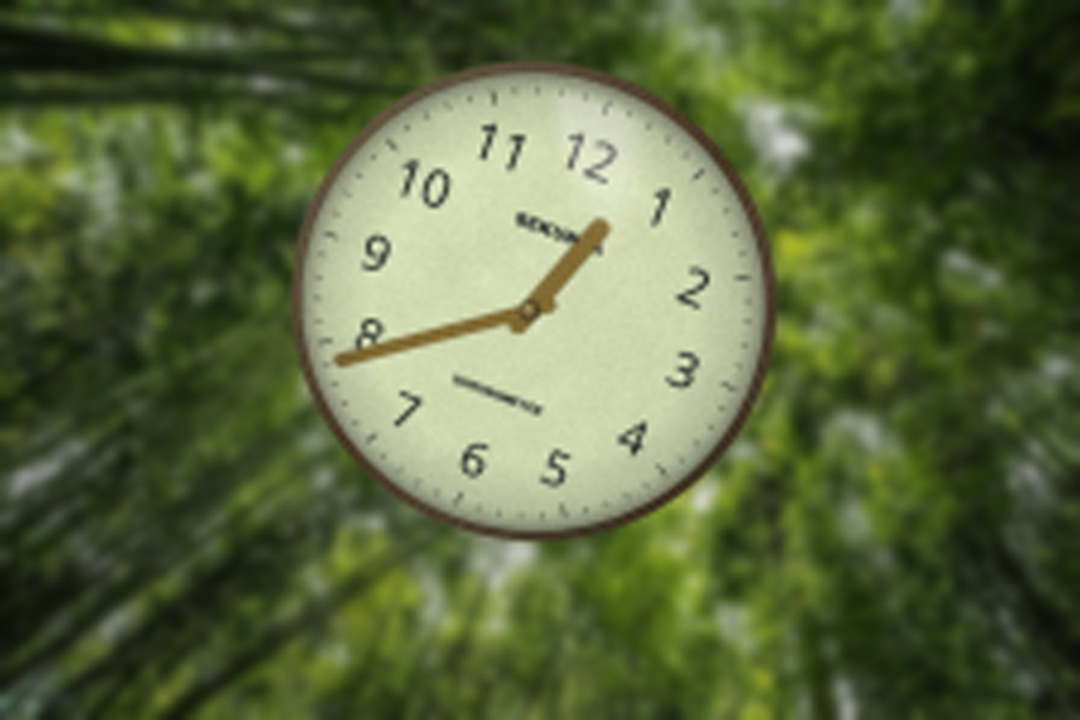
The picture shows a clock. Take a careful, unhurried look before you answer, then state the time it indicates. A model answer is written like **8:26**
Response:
**12:39**
